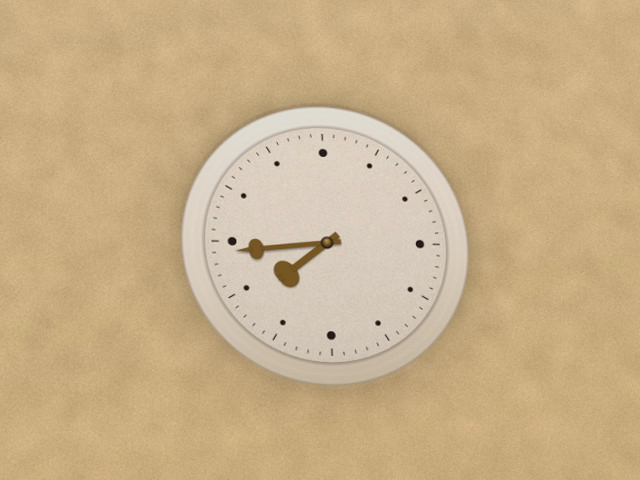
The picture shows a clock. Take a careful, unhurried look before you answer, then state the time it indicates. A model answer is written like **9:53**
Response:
**7:44**
